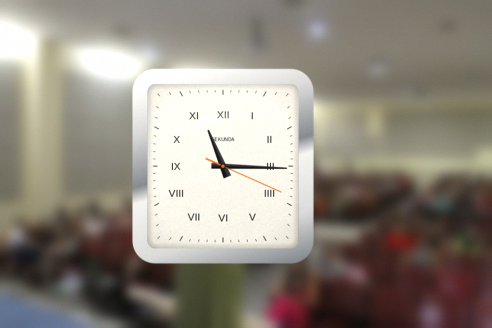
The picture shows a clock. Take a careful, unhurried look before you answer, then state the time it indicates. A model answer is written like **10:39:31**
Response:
**11:15:19**
